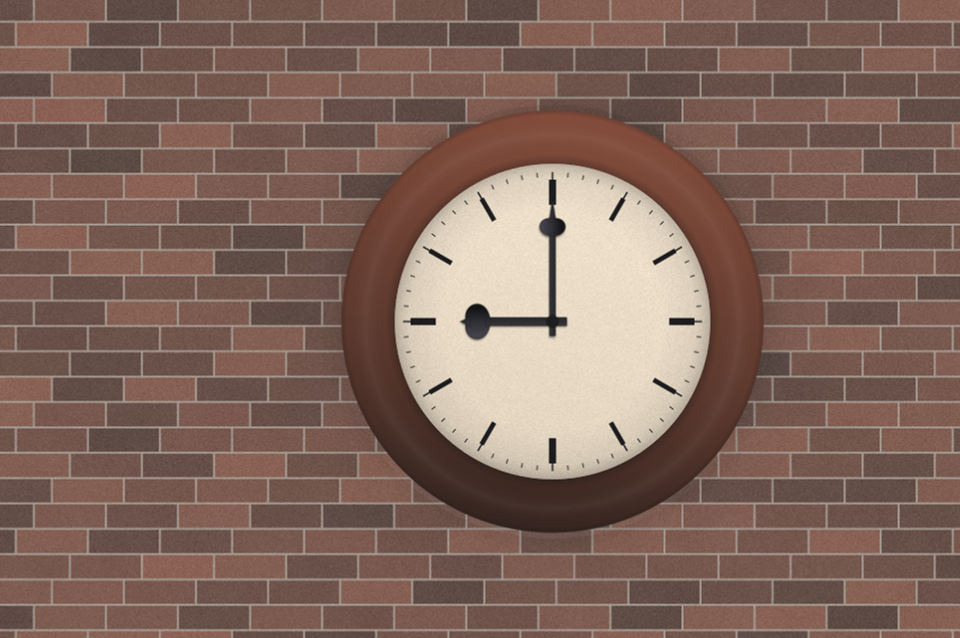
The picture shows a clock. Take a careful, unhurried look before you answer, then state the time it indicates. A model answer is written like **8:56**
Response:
**9:00**
